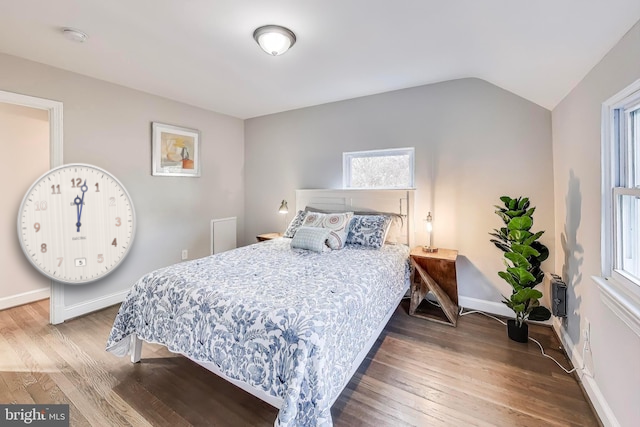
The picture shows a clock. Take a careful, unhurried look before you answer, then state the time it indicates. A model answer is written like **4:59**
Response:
**12:02**
